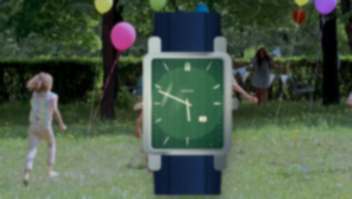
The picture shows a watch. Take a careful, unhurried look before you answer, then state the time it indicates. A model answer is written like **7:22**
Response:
**5:49**
